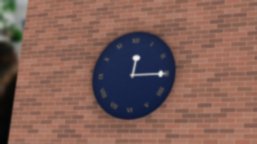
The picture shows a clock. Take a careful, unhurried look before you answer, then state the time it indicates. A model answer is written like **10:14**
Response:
**12:15**
